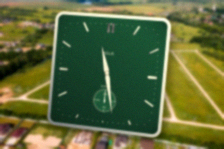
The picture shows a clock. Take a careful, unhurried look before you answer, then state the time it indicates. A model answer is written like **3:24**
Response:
**11:28**
